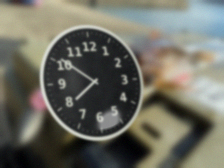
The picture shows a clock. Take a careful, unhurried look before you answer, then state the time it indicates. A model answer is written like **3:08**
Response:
**7:51**
